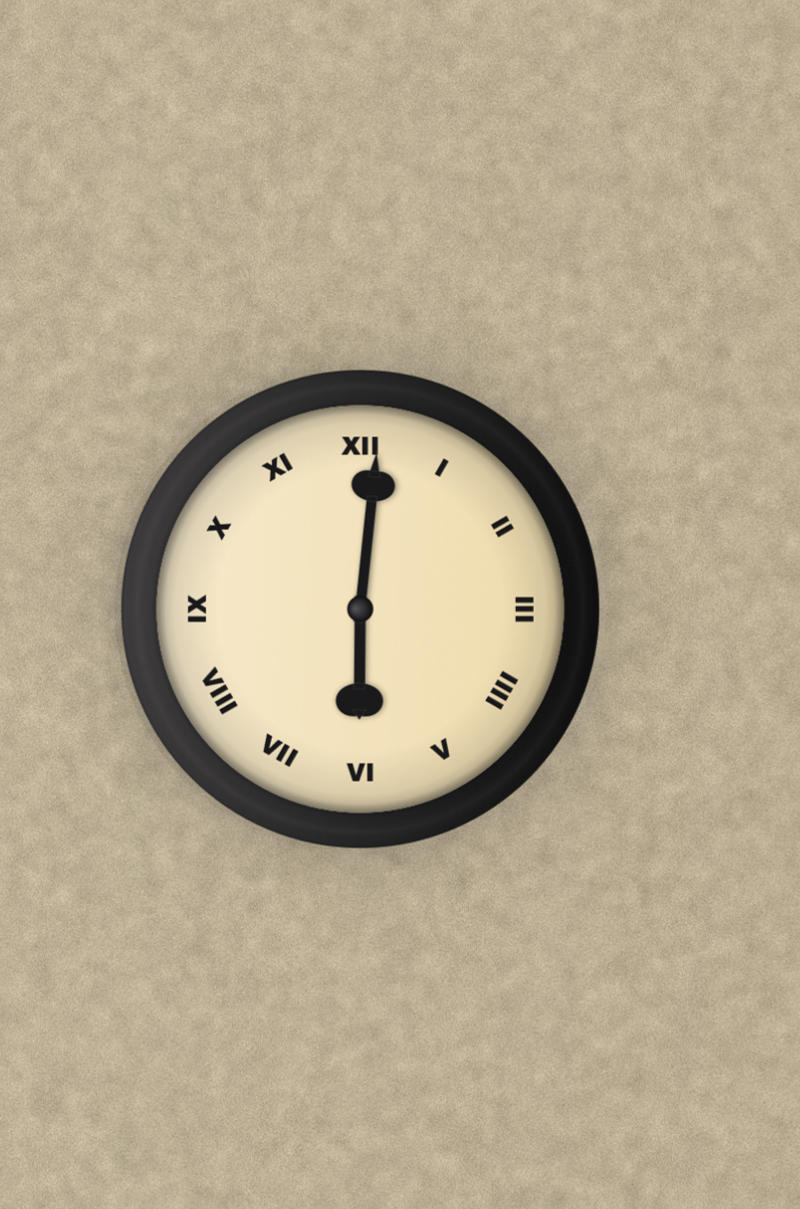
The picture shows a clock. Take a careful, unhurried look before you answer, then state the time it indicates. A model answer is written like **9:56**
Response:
**6:01**
